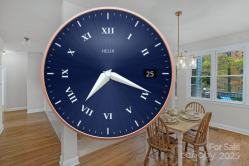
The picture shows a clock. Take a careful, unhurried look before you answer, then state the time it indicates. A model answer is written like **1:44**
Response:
**7:19**
